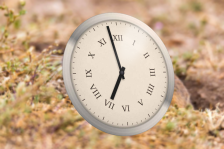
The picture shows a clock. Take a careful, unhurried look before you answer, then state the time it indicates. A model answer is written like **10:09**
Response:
**6:58**
